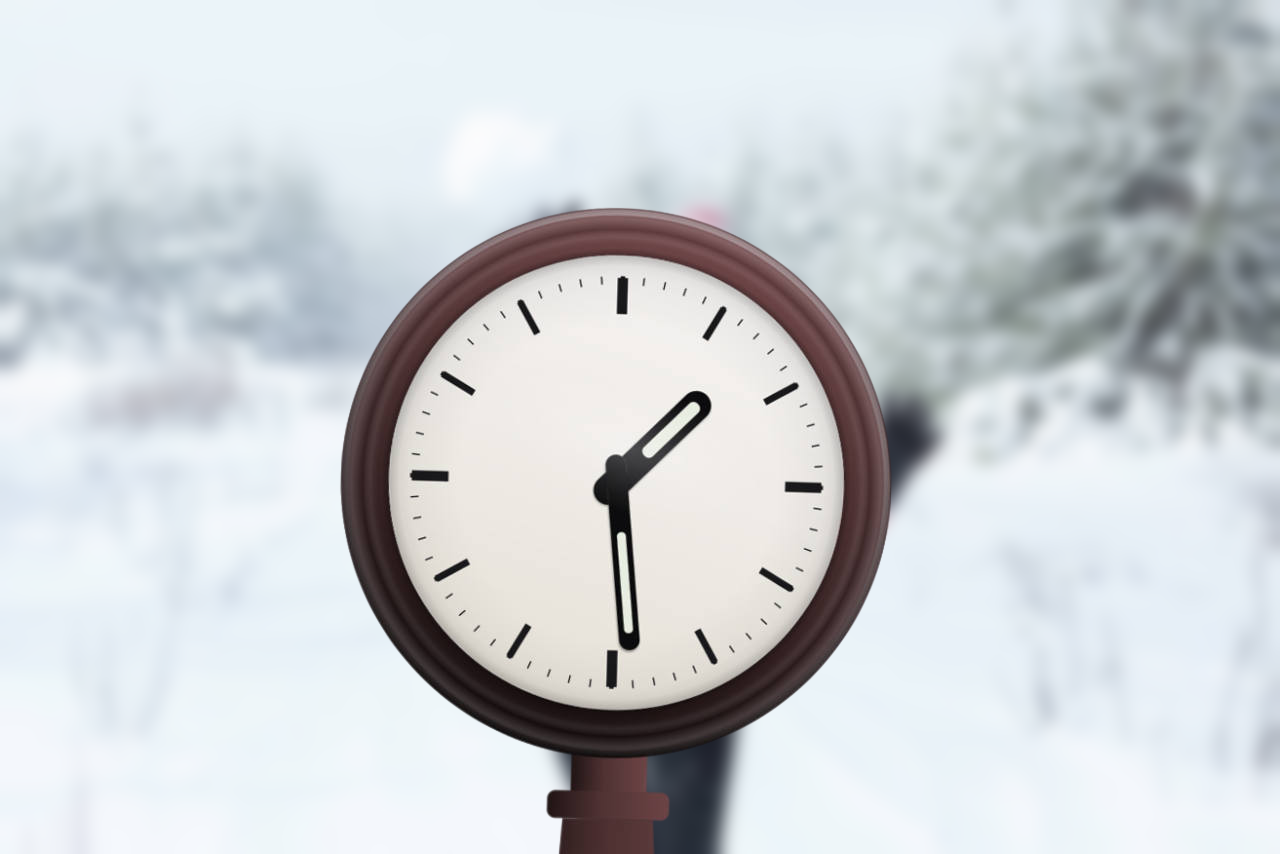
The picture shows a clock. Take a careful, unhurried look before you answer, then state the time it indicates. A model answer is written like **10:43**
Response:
**1:29**
